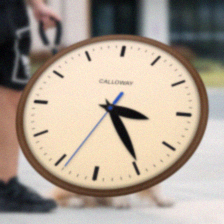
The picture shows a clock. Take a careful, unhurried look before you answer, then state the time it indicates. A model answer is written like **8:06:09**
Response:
**3:24:34**
